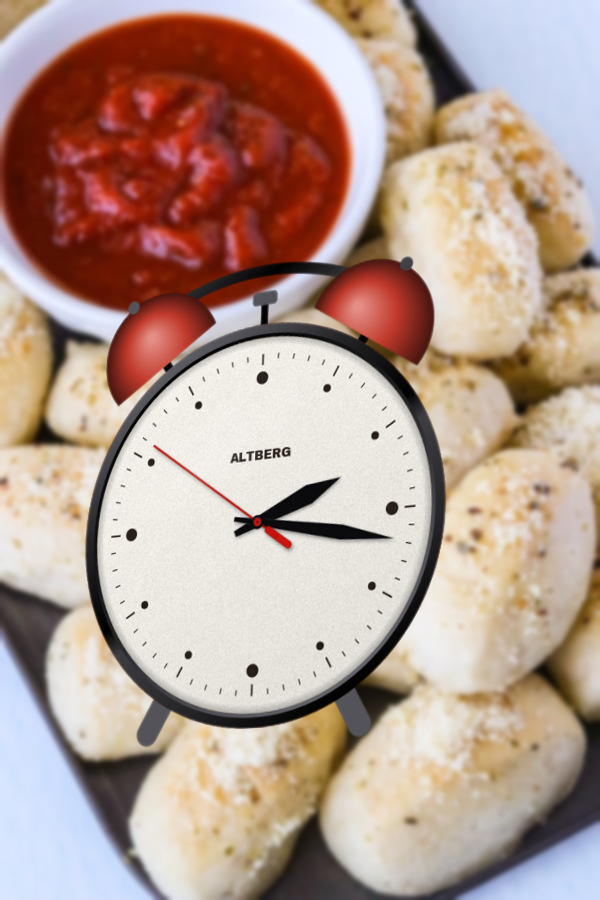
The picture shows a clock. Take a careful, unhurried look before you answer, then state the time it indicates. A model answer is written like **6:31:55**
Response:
**2:16:51**
